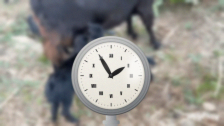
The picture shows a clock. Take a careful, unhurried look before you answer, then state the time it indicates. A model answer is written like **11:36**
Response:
**1:55**
